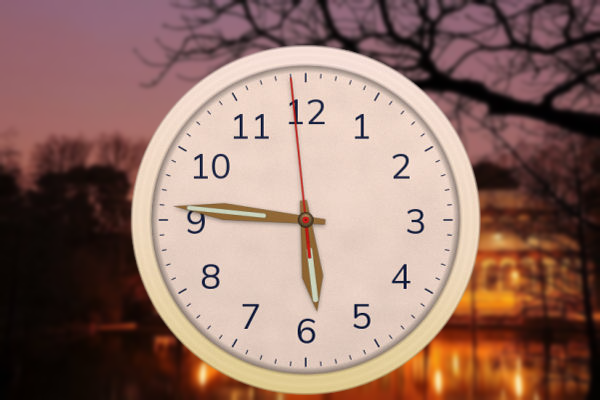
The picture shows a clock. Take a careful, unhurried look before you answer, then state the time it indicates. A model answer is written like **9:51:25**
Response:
**5:45:59**
